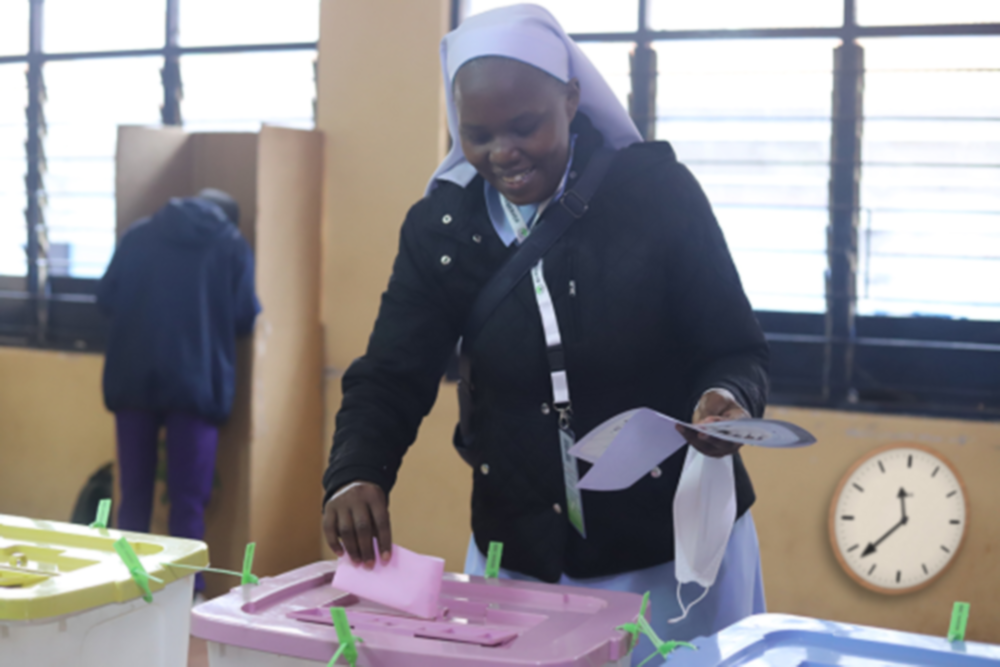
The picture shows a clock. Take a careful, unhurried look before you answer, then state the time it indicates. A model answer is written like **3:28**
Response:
**11:38**
